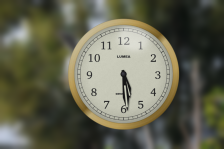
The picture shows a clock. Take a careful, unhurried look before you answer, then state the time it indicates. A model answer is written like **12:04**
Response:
**5:29**
